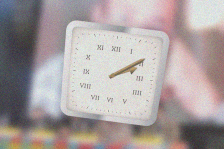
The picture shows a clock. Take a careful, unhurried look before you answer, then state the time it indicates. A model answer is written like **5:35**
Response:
**2:09**
